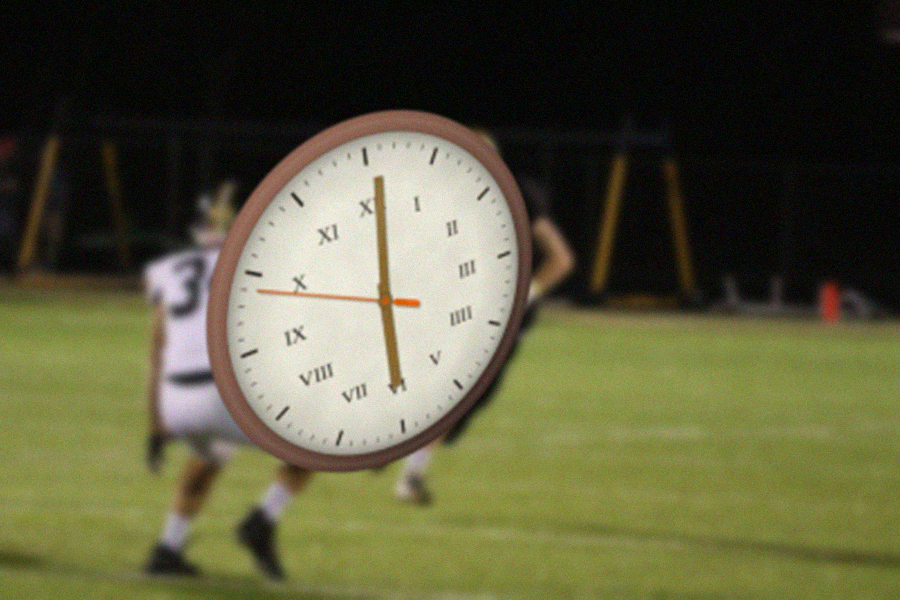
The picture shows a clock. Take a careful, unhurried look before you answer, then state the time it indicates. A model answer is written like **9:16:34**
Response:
**6:00:49**
